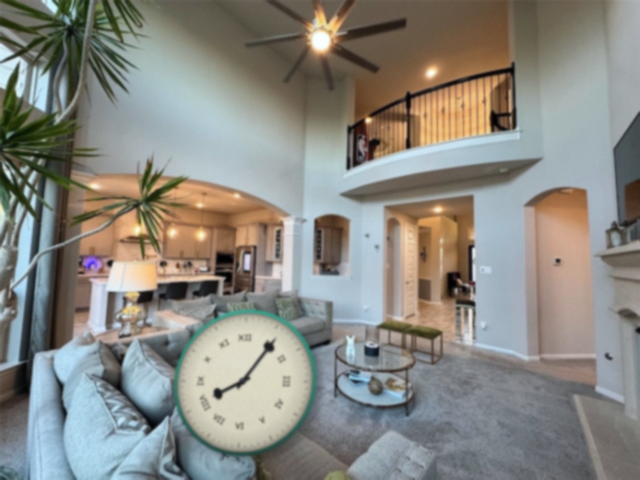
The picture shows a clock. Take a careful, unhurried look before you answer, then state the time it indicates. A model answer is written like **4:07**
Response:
**8:06**
